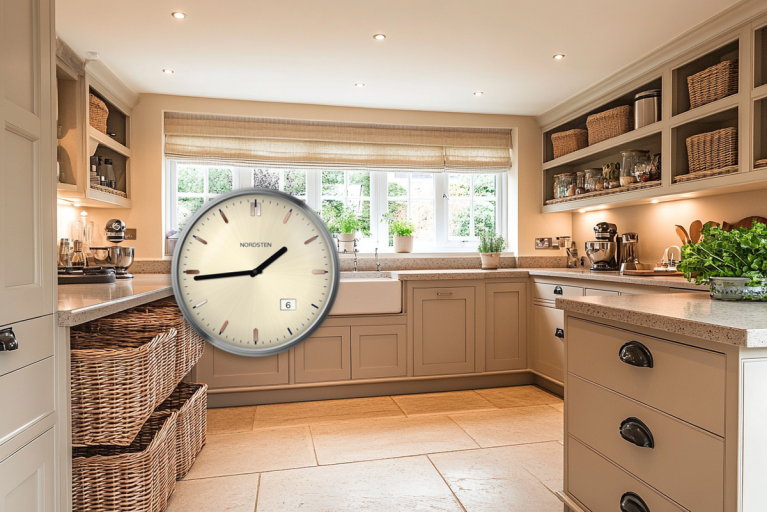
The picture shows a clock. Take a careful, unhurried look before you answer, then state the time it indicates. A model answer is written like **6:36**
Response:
**1:44**
